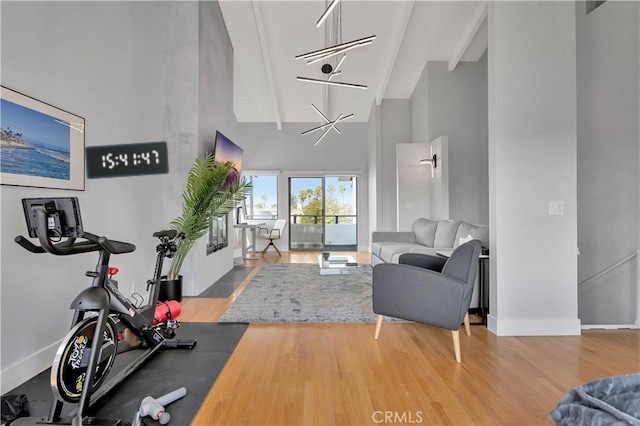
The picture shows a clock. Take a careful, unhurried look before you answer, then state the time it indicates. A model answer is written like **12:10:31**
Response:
**15:41:47**
